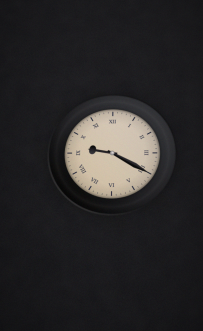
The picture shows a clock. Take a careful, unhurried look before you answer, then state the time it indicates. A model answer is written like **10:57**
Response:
**9:20**
